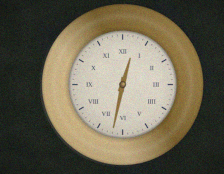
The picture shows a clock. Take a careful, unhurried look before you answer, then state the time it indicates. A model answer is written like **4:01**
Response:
**12:32**
